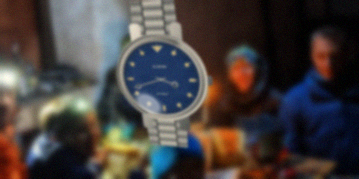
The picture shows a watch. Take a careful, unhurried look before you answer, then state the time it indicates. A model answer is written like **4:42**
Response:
**3:42**
